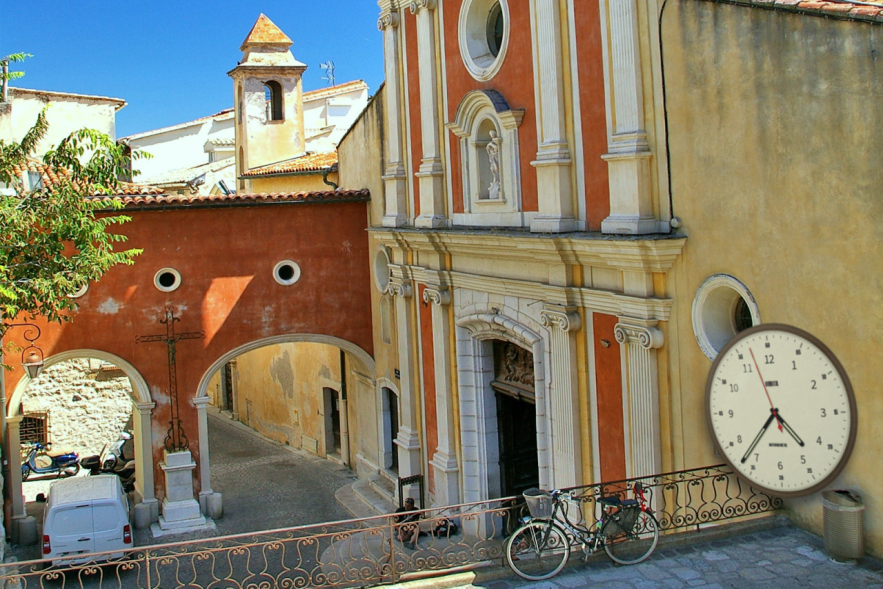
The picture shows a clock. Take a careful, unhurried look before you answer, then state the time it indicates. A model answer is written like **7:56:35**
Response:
**4:36:57**
